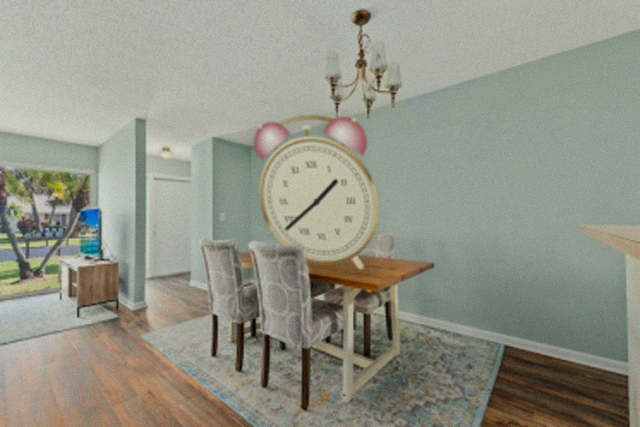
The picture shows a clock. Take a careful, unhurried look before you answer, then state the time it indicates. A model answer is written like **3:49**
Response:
**1:39**
